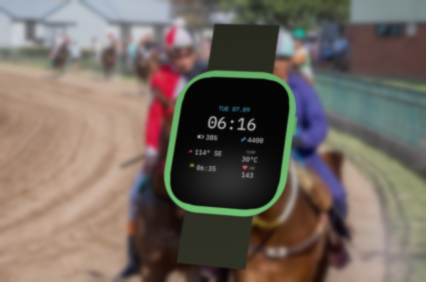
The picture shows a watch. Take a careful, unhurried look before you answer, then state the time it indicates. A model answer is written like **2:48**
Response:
**6:16**
